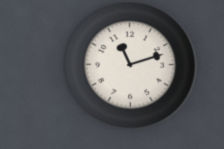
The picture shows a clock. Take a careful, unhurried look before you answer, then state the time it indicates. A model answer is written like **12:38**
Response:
**11:12**
